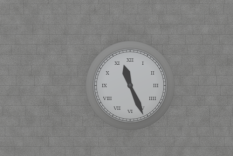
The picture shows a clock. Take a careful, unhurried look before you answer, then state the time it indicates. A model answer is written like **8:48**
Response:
**11:26**
